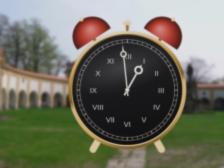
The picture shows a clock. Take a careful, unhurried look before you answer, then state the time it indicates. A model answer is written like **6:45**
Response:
**12:59**
